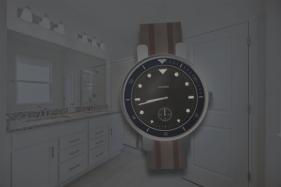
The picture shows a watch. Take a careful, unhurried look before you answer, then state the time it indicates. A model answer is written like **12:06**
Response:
**8:43**
